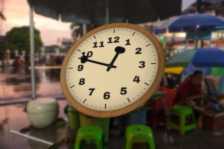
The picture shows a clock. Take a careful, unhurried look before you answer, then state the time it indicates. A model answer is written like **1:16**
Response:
**12:48**
